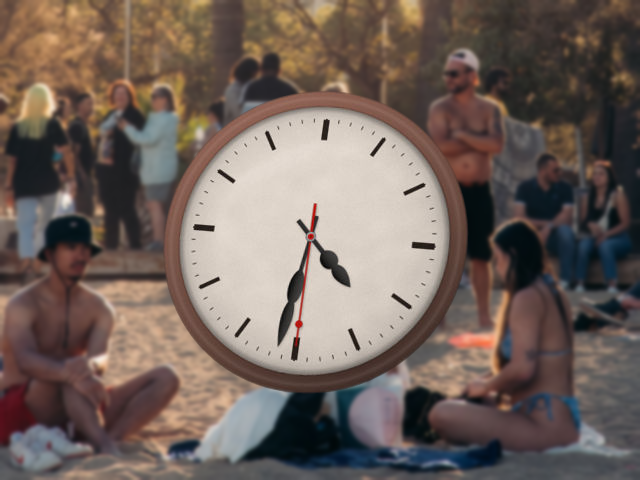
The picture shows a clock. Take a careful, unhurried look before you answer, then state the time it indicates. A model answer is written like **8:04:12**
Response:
**4:31:30**
